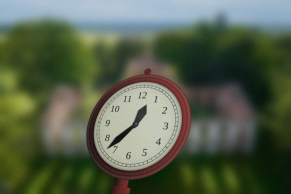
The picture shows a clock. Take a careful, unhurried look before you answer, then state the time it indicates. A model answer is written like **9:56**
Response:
**12:37**
